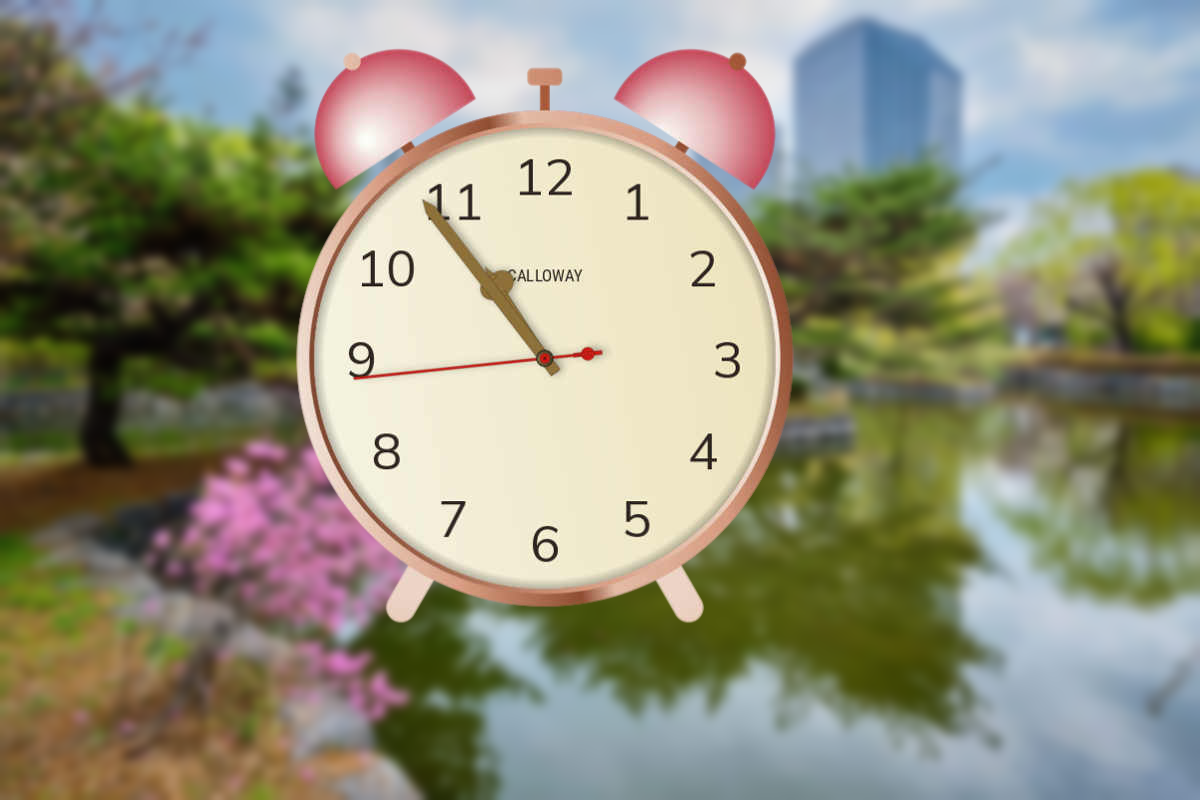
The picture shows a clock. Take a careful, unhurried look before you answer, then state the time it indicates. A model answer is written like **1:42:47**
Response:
**10:53:44**
